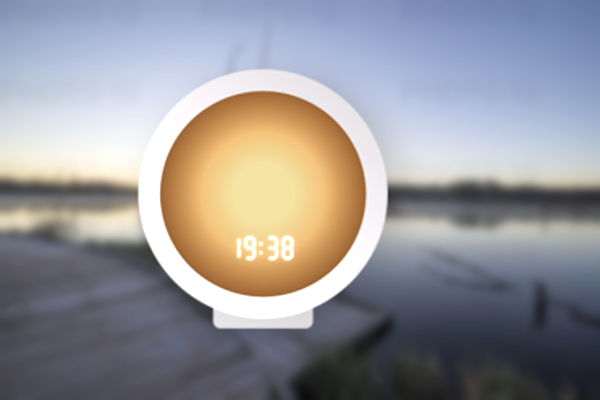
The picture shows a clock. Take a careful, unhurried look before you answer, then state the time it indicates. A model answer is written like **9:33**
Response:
**19:38**
